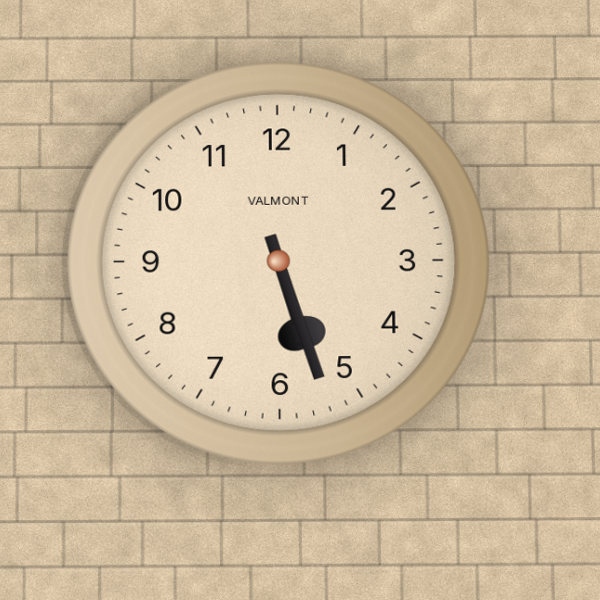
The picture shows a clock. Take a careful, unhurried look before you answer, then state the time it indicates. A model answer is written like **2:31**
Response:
**5:27**
